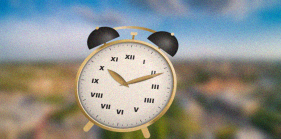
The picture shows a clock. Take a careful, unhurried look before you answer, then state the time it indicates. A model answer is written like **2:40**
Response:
**10:11**
